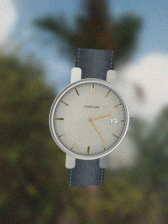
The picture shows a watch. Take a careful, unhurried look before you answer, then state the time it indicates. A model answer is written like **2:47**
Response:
**2:24**
